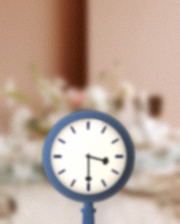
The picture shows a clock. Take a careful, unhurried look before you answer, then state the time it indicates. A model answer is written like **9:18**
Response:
**3:30**
